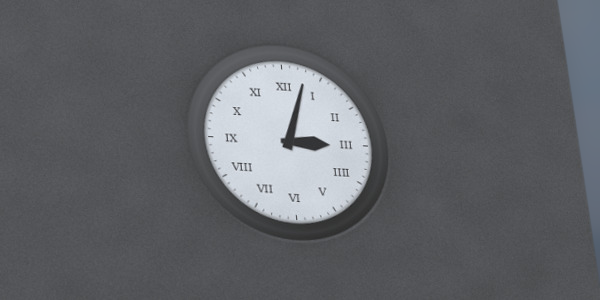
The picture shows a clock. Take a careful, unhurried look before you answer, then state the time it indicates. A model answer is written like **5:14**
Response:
**3:03**
